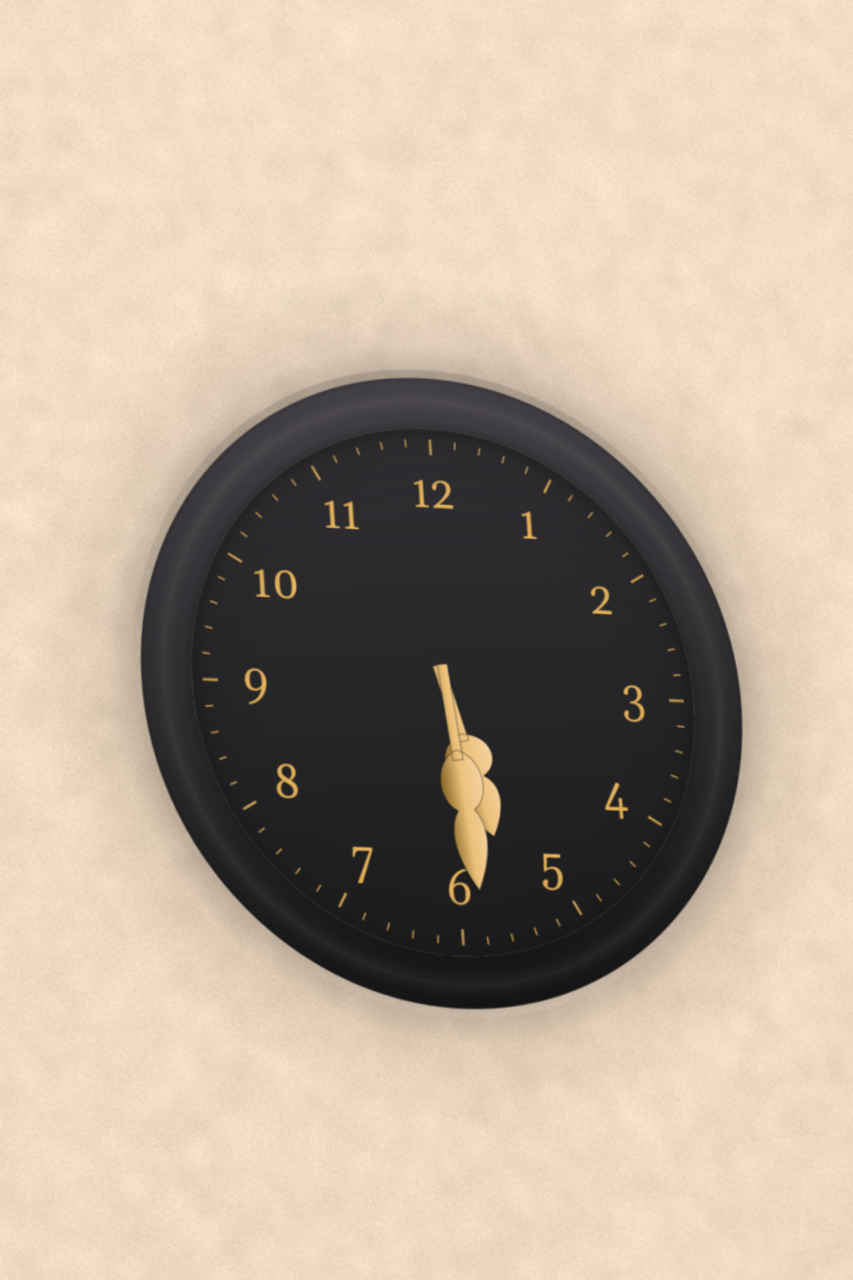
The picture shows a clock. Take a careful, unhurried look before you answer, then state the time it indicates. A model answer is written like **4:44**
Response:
**5:29**
